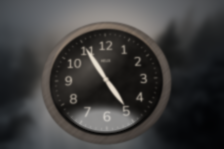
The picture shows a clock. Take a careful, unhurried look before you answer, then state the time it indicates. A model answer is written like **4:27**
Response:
**4:55**
